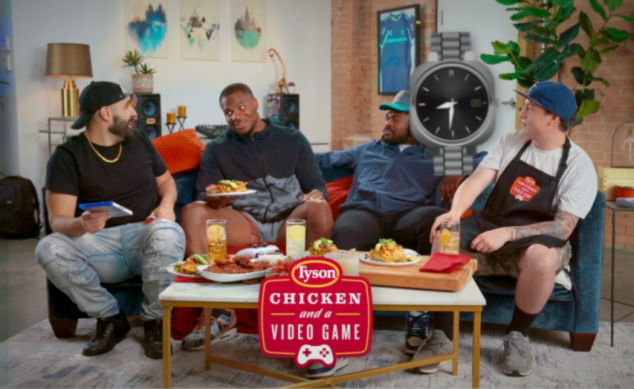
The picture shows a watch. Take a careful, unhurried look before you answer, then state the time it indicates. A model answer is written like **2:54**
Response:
**8:31**
